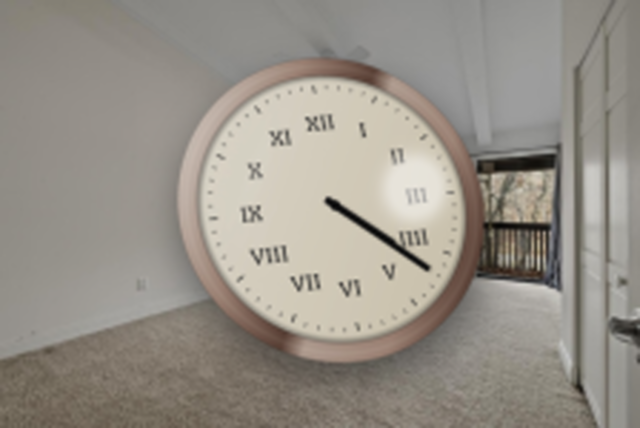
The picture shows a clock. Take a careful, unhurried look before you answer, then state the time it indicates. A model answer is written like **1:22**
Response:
**4:22**
